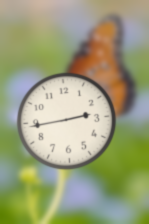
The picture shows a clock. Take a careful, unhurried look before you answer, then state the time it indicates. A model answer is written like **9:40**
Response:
**2:44**
